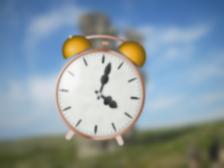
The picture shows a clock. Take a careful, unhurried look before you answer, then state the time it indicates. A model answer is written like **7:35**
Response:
**4:02**
